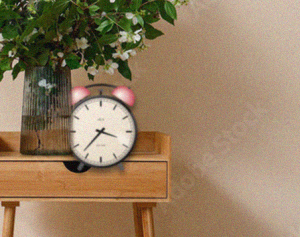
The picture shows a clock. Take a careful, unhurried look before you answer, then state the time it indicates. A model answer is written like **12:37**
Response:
**3:37**
